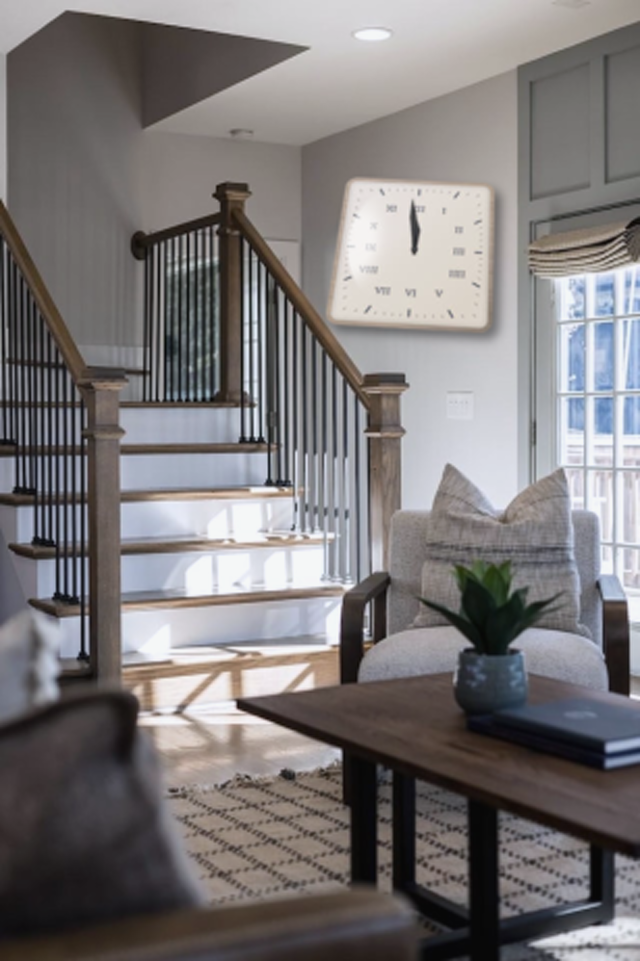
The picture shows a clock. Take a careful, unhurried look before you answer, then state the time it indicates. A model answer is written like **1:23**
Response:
**11:59**
